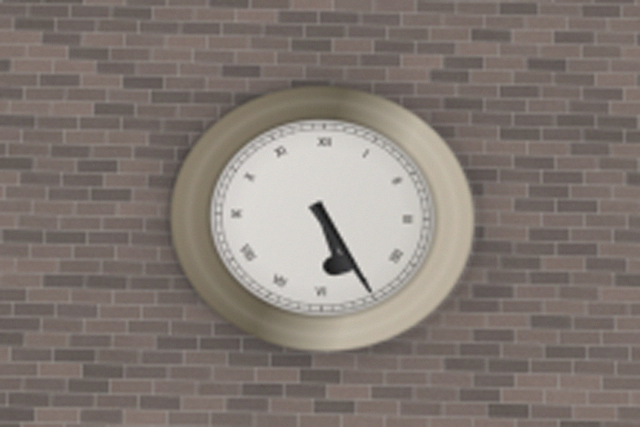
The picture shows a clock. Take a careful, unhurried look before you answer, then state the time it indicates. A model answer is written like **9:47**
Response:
**5:25**
